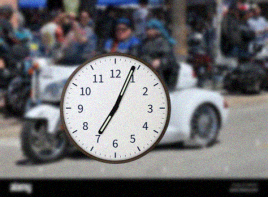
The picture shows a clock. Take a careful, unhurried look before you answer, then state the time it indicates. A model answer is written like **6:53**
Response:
**7:04**
